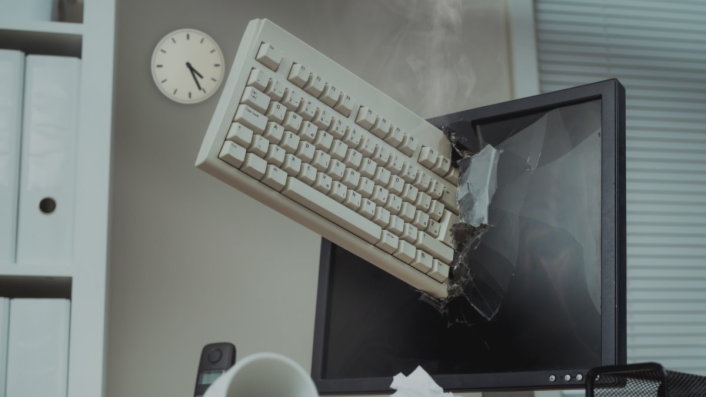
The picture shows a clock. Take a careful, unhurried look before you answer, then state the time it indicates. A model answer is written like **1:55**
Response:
**4:26**
